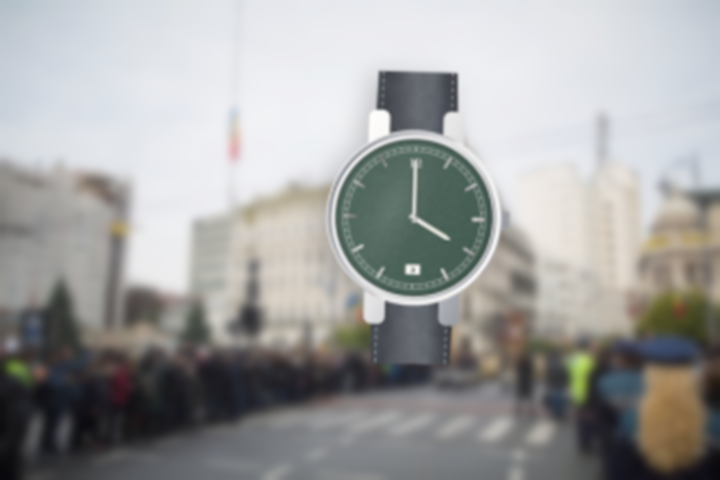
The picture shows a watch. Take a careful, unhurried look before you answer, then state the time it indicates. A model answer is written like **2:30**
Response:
**4:00**
